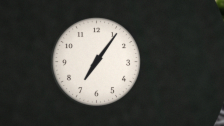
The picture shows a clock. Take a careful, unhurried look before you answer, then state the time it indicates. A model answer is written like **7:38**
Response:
**7:06**
